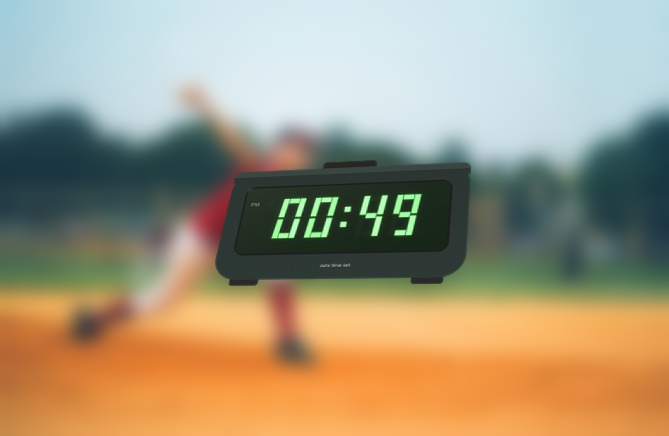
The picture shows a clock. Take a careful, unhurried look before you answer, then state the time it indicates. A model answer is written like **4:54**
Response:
**0:49**
